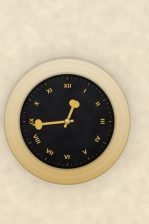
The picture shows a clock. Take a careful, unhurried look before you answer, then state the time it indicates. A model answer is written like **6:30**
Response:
**12:44**
